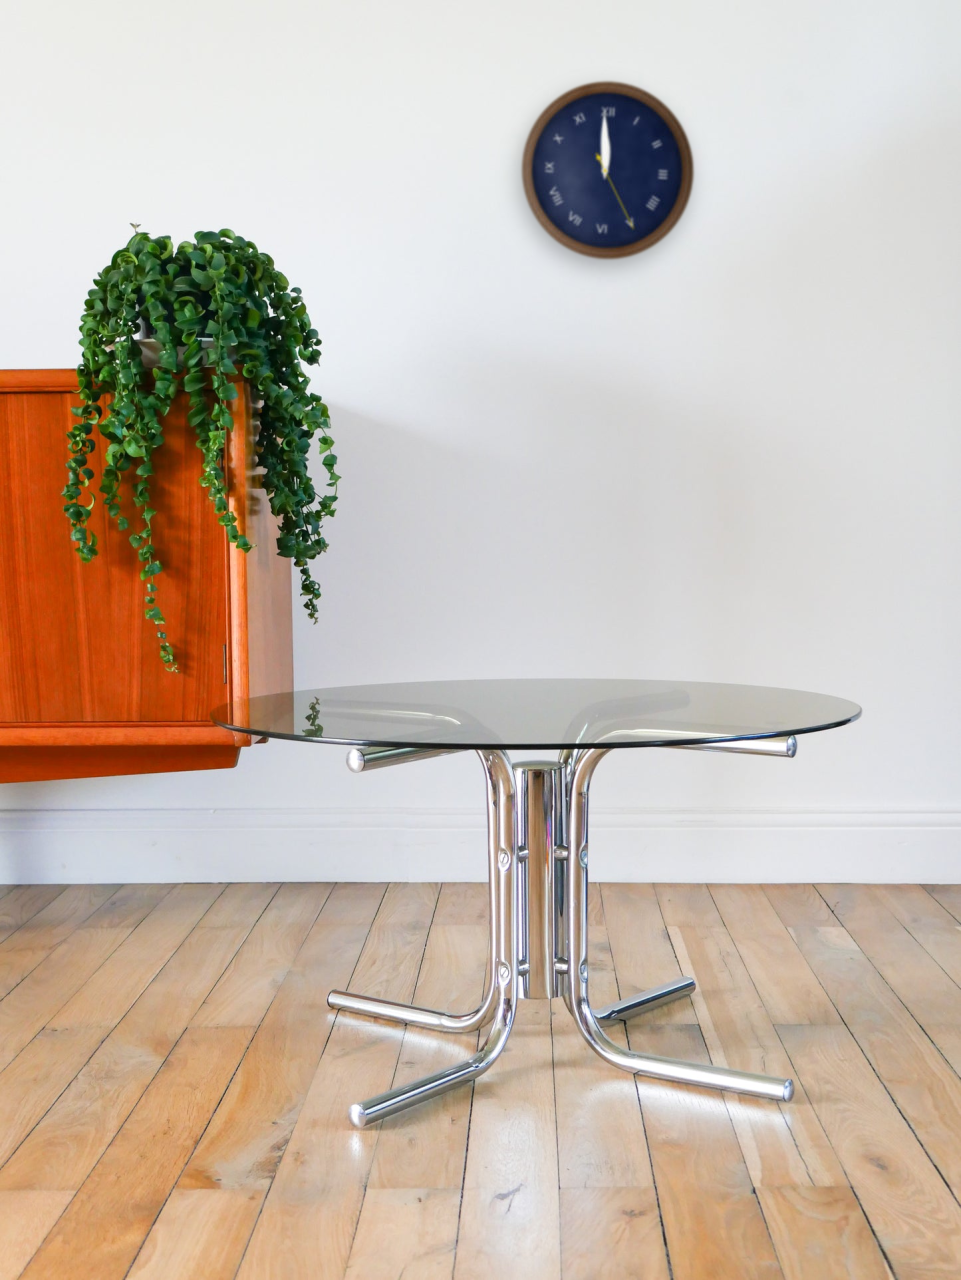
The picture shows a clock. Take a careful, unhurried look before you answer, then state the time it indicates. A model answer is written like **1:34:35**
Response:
**11:59:25**
